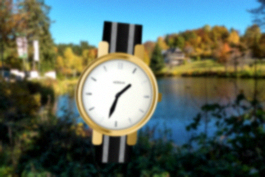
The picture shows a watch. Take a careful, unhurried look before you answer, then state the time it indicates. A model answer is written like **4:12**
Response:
**1:33**
